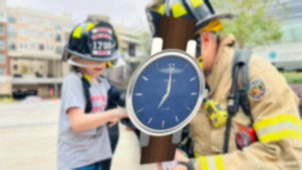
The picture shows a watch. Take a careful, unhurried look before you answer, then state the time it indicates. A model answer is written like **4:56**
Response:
**7:00**
